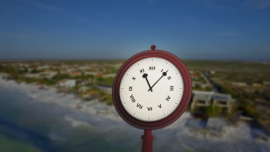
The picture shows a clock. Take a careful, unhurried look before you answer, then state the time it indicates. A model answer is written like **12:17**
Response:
**11:07**
